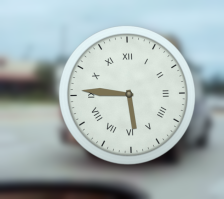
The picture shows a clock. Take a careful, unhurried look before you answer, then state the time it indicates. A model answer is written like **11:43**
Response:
**5:46**
